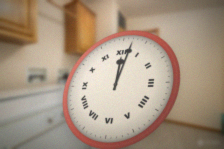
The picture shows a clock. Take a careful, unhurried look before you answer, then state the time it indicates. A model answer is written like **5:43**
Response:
**12:02**
